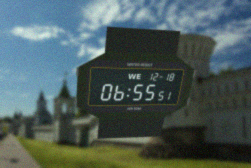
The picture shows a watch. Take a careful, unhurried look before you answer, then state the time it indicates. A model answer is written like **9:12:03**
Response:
**6:55:51**
